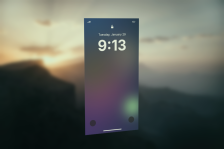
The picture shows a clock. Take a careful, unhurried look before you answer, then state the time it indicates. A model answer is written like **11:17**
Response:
**9:13**
